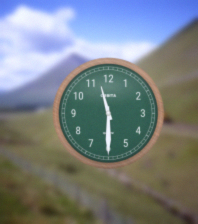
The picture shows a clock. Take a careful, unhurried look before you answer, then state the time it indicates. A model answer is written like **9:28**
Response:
**11:30**
